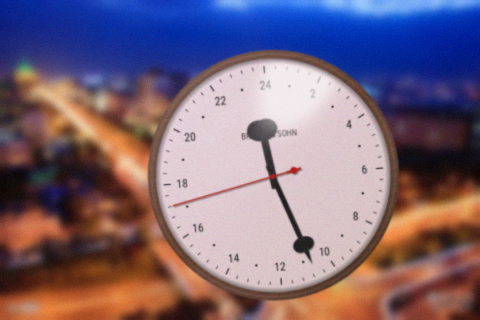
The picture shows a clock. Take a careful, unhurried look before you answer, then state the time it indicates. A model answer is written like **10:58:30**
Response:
**23:26:43**
